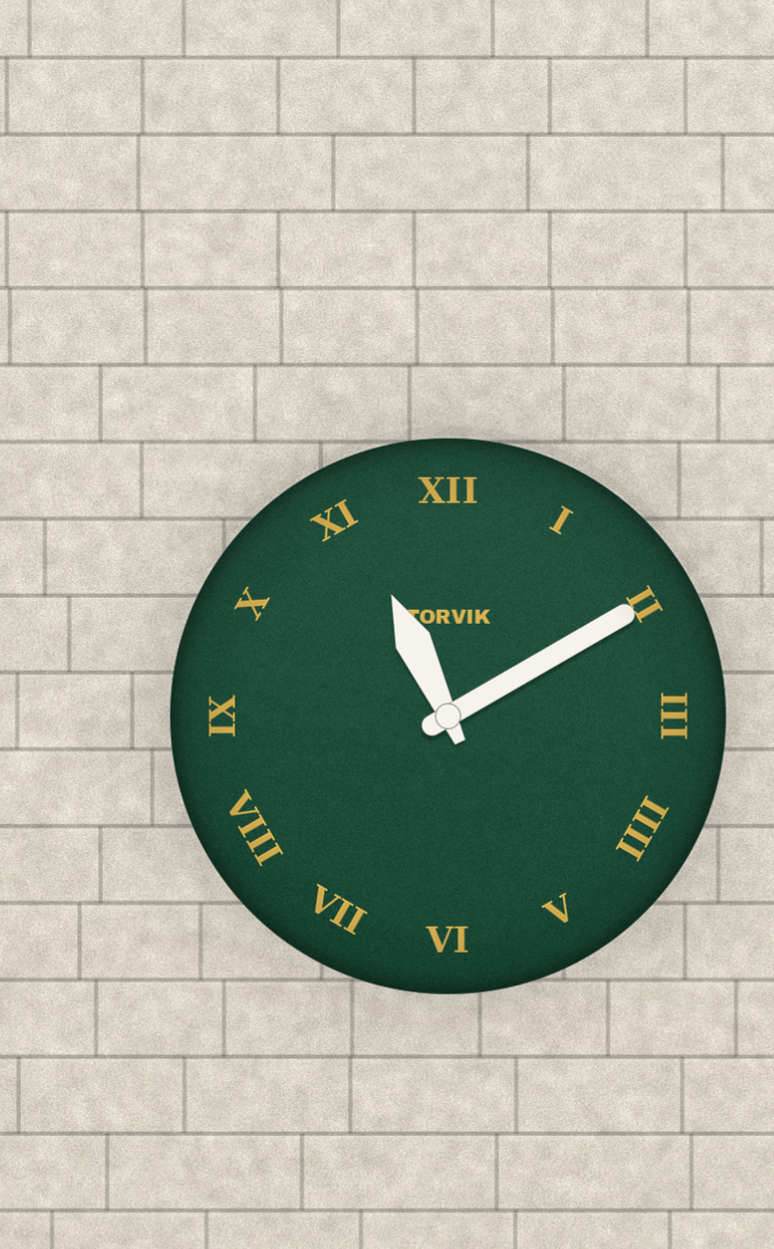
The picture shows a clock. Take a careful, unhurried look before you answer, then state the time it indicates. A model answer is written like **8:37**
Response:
**11:10**
